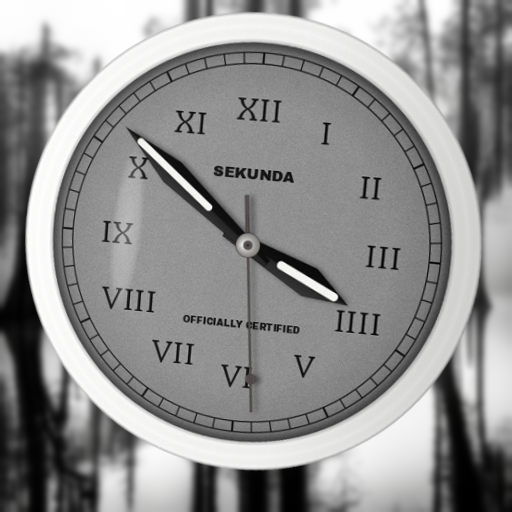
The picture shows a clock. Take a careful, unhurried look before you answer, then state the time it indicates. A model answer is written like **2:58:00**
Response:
**3:51:29**
